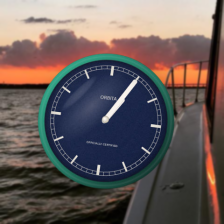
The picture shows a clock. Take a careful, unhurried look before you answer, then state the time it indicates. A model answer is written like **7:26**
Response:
**1:05**
